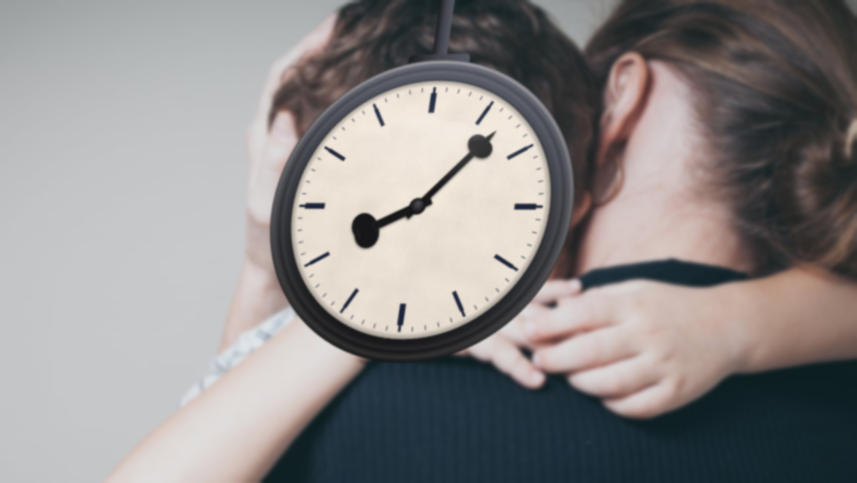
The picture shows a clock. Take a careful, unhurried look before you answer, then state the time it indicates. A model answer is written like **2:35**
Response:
**8:07**
